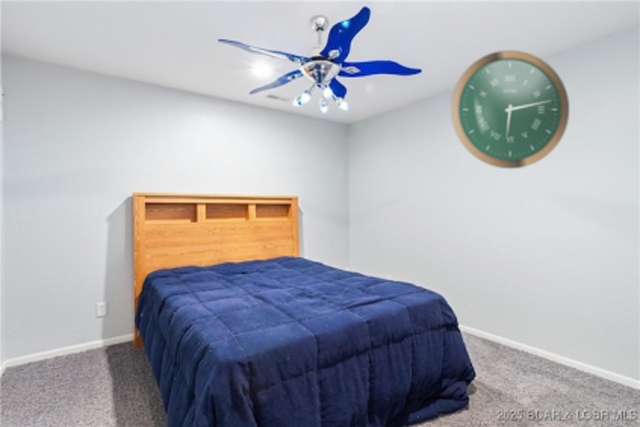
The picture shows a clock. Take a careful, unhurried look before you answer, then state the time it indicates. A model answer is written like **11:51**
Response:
**6:13**
